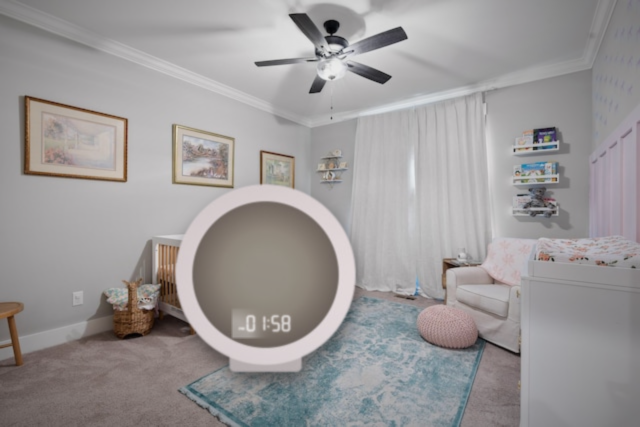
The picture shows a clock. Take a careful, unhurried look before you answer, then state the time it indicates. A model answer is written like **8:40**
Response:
**1:58**
